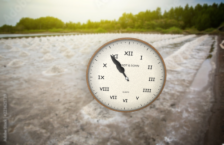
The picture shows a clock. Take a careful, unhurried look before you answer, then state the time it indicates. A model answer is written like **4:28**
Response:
**10:54**
